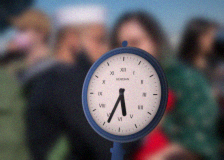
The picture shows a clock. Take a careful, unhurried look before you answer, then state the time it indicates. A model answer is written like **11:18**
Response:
**5:34**
